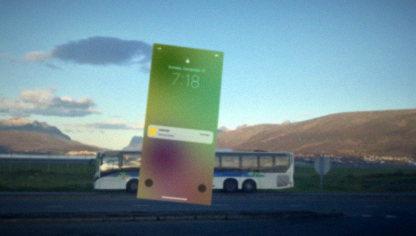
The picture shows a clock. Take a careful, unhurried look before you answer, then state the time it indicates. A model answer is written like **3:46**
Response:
**7:18**
